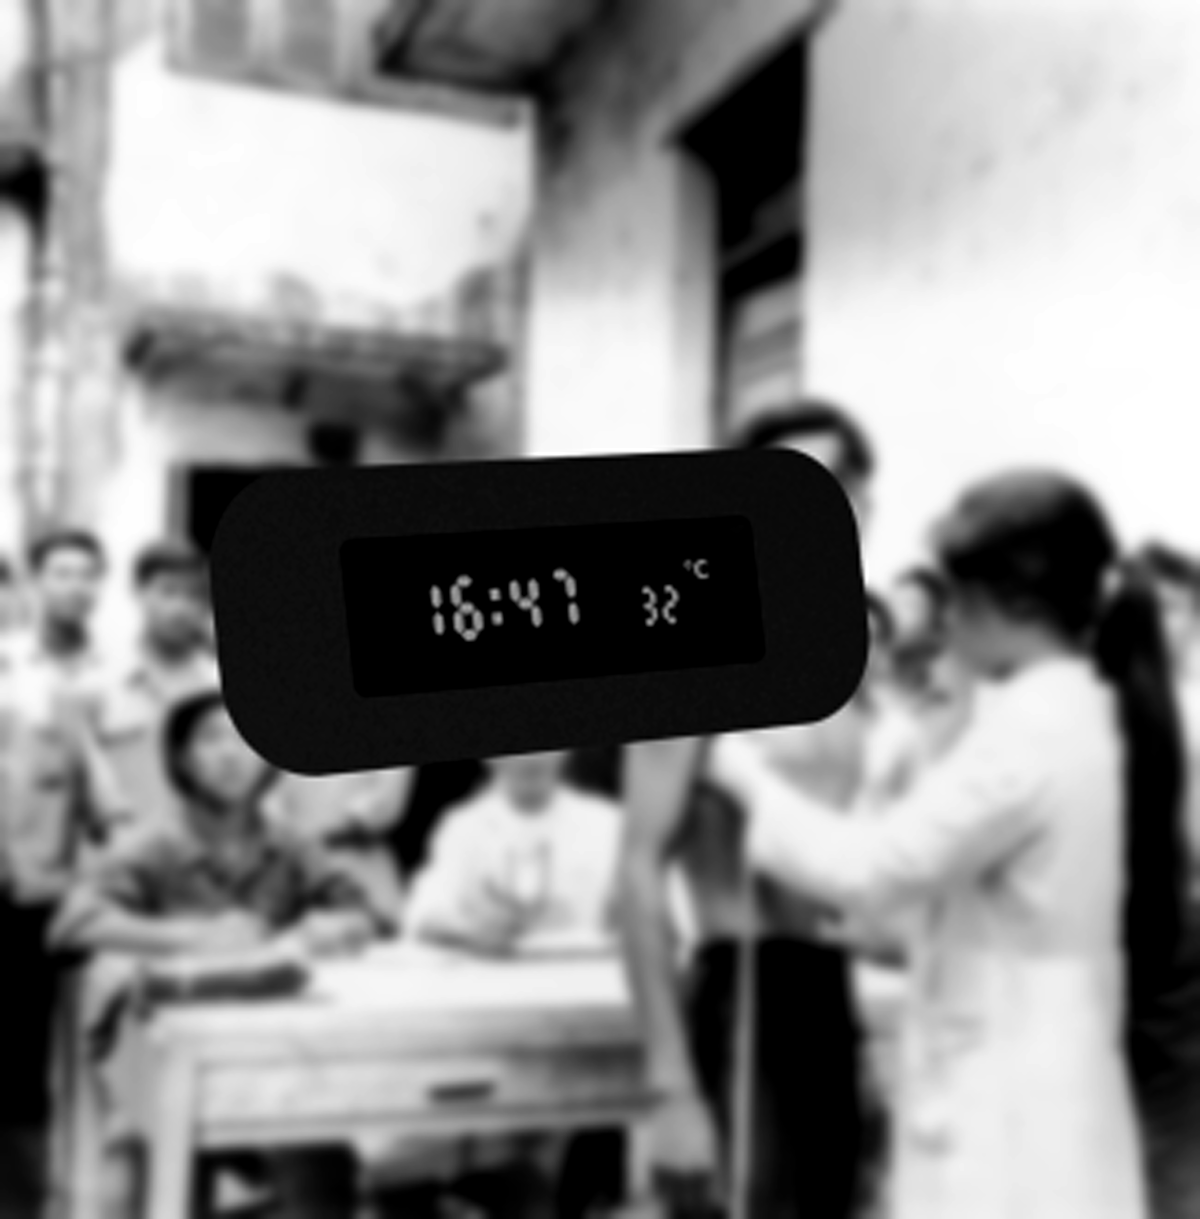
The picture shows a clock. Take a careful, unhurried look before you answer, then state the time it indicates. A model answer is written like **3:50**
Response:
**16:47**
